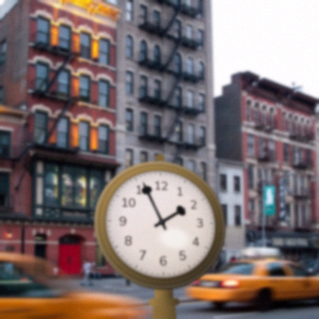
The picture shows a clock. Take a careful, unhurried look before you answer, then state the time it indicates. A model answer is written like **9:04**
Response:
**1:56**
